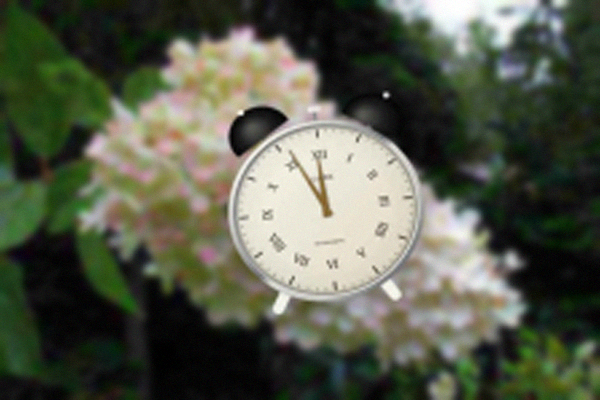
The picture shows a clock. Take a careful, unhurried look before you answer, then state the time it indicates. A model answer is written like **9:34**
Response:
**11:56**
